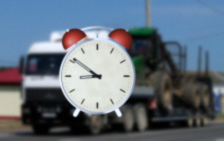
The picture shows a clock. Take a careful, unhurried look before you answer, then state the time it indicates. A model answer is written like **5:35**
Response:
**8:51**
